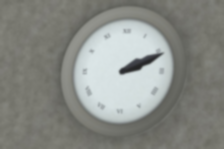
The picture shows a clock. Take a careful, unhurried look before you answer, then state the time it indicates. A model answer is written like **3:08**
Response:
**2:11**
